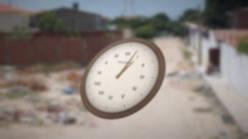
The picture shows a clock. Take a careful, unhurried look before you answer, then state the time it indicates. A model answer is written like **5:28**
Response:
**1:03**
